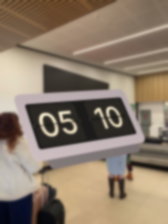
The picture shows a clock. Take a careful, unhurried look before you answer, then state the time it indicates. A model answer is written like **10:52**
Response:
**5:10**
